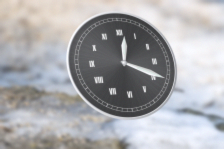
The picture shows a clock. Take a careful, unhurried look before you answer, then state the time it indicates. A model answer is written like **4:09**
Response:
**12:19**
